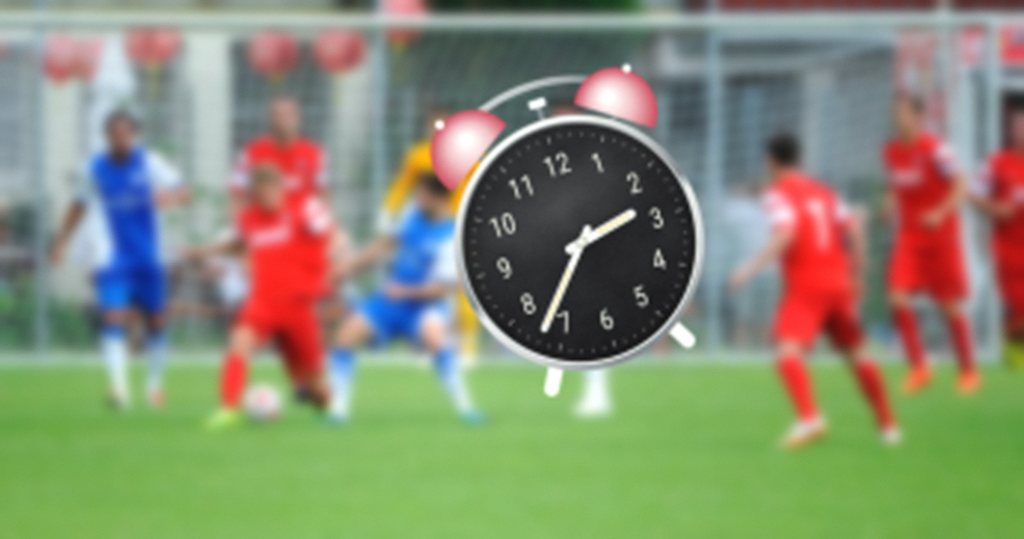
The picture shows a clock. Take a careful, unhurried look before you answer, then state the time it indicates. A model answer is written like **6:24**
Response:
**2:37**
